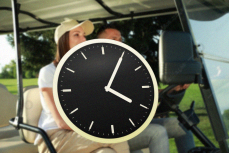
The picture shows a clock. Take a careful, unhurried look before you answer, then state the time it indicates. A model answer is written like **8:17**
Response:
**4:05**
